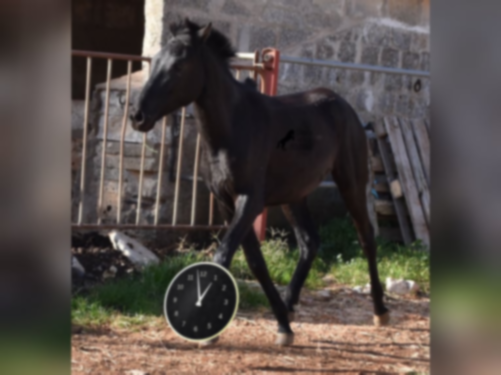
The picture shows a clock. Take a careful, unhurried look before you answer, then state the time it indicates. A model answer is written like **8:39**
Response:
**12:58**
